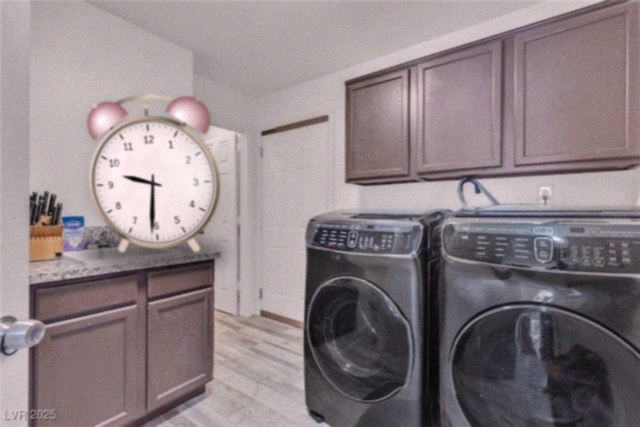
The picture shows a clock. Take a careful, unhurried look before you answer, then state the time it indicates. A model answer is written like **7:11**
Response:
**9:31**
